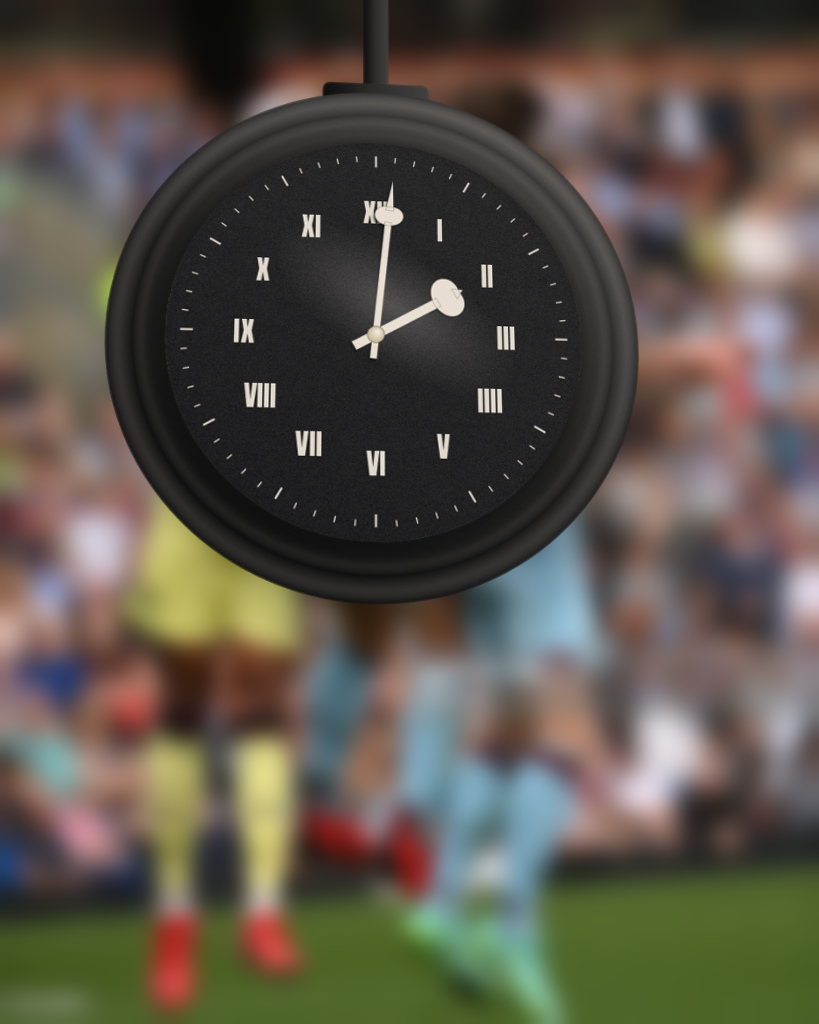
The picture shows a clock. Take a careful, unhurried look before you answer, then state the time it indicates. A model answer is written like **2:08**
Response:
**2:01**
